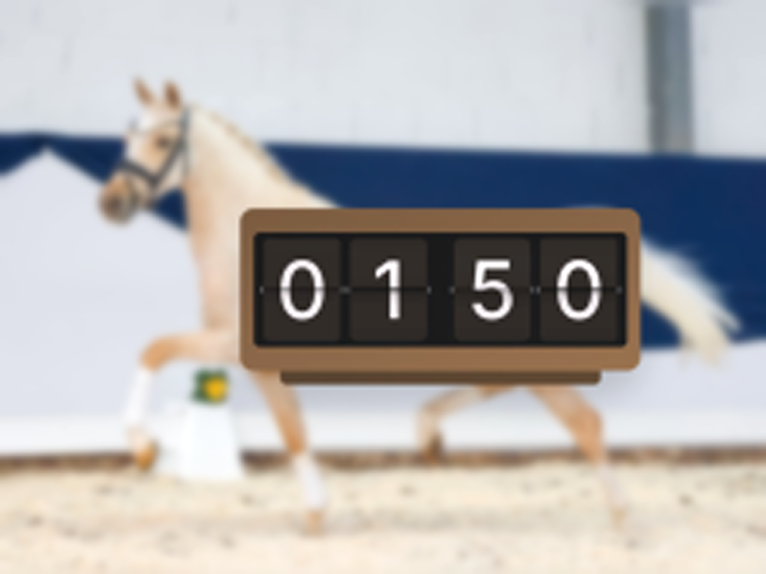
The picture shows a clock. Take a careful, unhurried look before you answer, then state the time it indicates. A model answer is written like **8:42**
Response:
**1:50**
